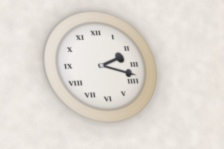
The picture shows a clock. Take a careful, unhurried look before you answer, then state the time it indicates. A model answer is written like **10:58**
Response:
**2:18**
